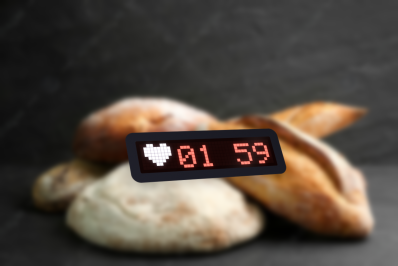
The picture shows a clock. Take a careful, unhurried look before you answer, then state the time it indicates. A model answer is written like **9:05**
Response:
**1:59**
